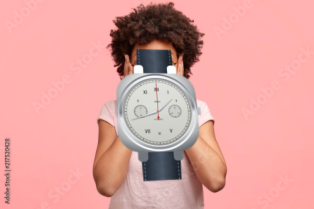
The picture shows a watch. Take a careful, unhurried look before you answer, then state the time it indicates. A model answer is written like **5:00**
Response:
**1:42**
